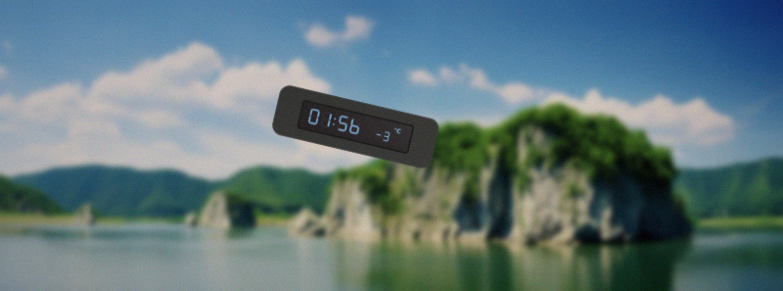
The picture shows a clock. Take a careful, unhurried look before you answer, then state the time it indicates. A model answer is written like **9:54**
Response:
**1:56**
